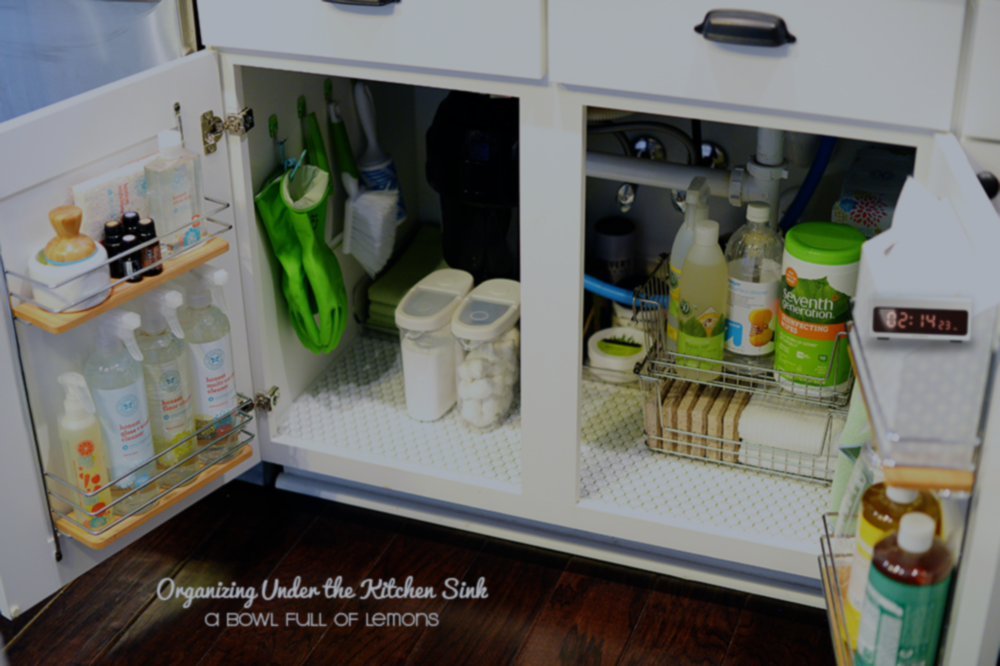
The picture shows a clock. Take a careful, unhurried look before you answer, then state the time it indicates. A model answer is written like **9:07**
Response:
**2:14**
